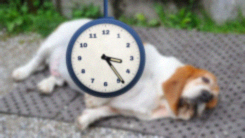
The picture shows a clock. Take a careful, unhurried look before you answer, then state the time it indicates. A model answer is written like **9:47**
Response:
**3:24**
